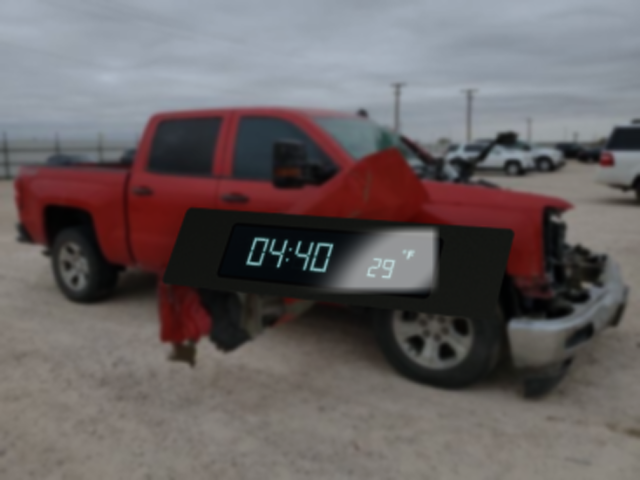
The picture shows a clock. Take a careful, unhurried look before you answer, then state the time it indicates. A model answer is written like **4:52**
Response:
**4:40**
